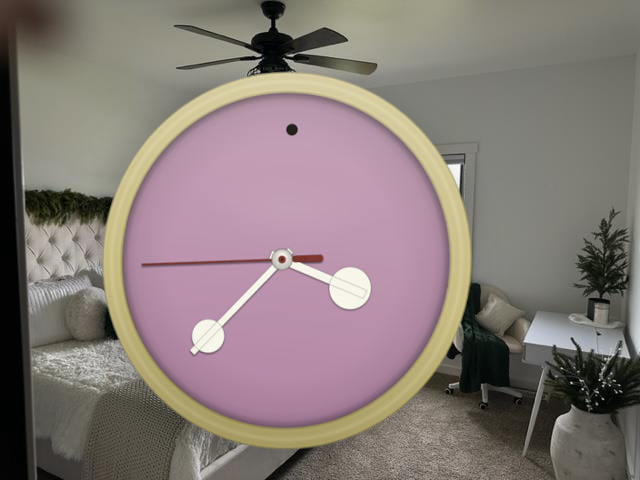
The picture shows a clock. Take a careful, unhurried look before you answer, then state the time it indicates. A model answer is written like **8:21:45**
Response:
**3:36:44**
